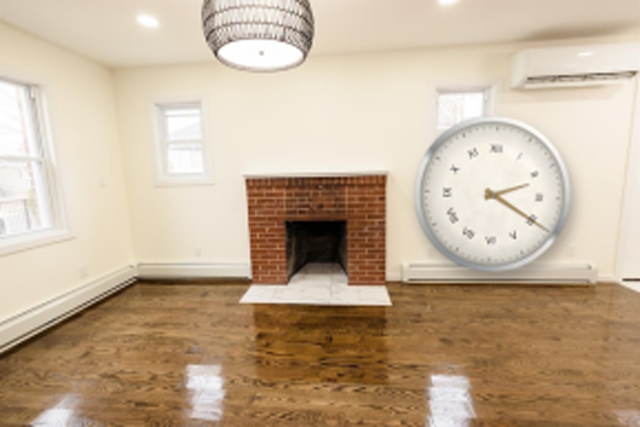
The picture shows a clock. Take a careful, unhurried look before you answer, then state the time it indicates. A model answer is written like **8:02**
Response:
**2:20**
